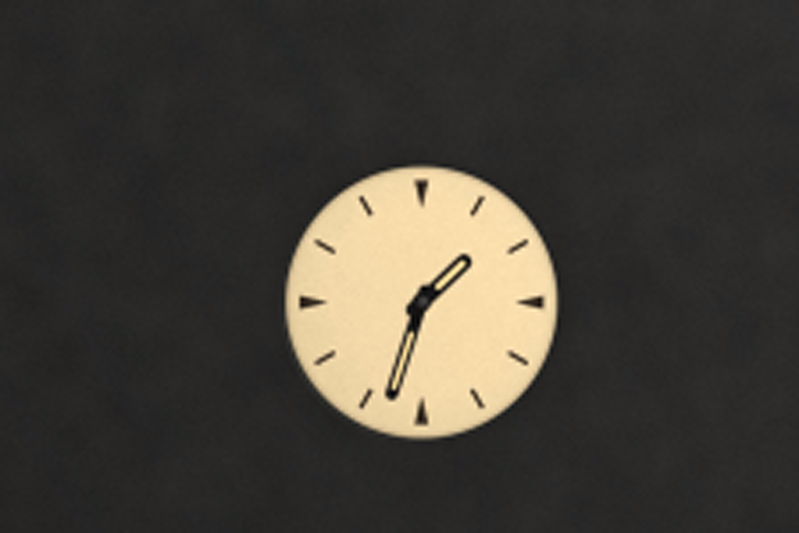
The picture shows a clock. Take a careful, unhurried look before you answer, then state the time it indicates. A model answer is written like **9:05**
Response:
**1:33**
